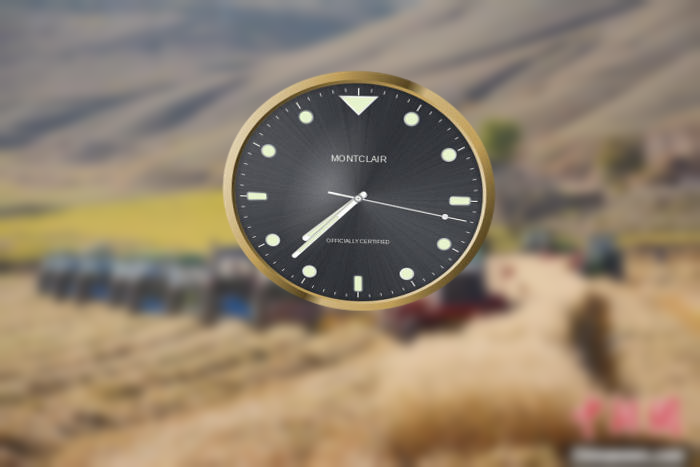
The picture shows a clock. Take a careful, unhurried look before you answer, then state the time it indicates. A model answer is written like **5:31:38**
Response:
**7:37:17**
